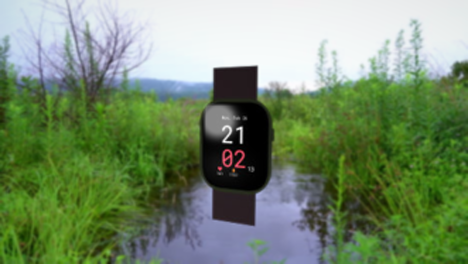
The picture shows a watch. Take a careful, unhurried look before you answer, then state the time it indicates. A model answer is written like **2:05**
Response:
**21:02**
